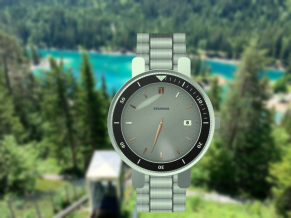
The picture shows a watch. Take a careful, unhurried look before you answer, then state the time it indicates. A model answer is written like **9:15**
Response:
**6:33**
